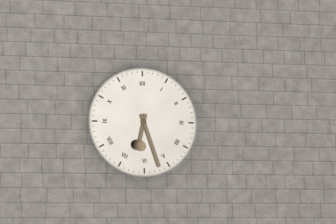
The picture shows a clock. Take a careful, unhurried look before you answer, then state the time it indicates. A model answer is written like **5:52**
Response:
**6:27**
